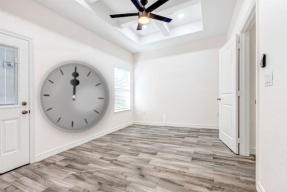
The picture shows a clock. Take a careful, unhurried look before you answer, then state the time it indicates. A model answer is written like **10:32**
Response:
**12:00**
